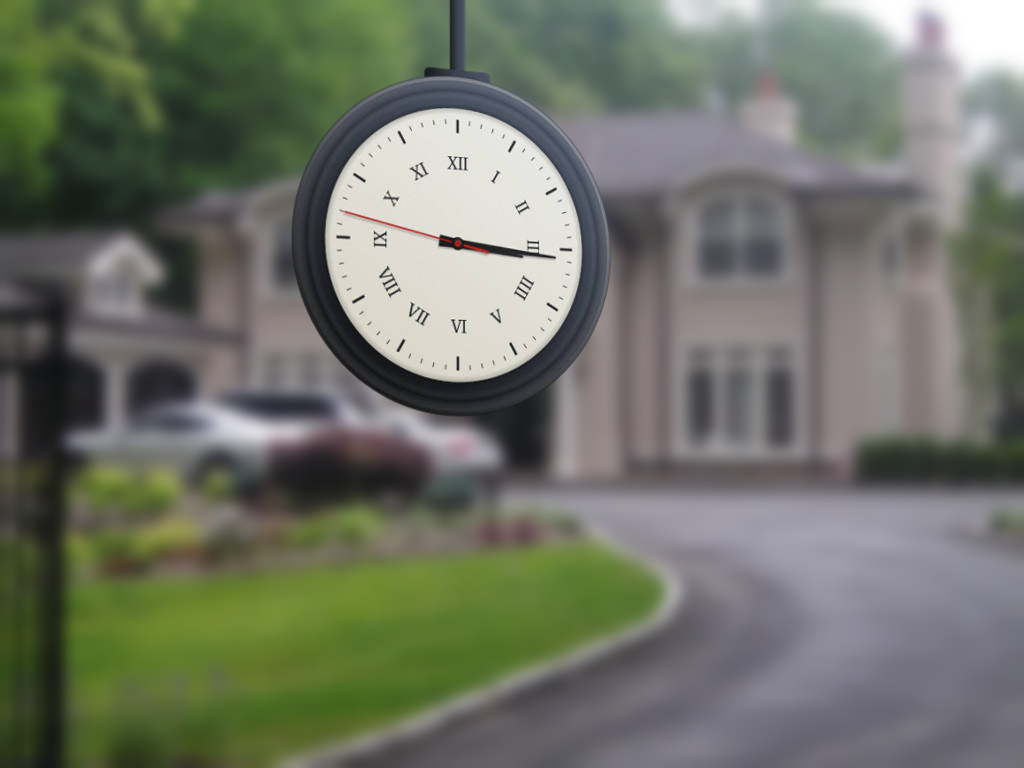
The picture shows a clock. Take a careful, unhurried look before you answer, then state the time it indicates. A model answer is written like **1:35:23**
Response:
**3:15:47**
